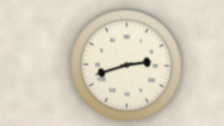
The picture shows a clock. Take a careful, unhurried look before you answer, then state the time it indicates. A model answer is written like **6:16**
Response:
**2:42**
